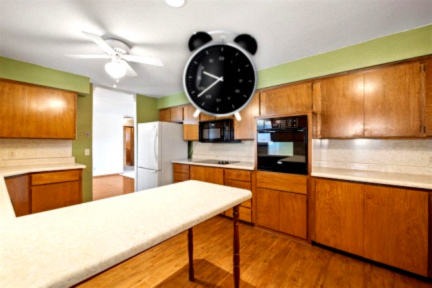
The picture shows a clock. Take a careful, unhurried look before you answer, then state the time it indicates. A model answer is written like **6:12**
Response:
**9:38**
